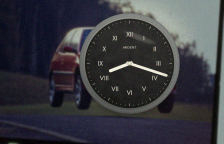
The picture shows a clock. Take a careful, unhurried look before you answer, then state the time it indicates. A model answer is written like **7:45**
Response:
**8:18**
